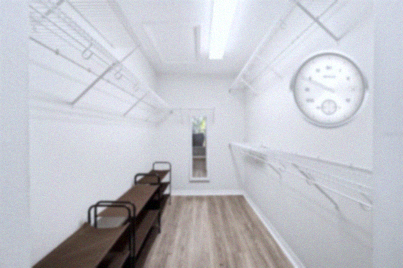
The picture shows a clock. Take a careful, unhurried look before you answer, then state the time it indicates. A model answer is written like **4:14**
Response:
**9:49**
